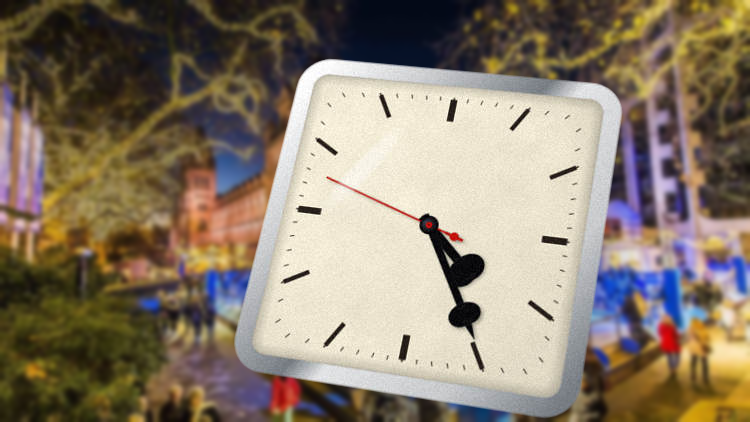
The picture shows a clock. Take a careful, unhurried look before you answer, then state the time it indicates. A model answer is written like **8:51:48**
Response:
**4:24:48**
